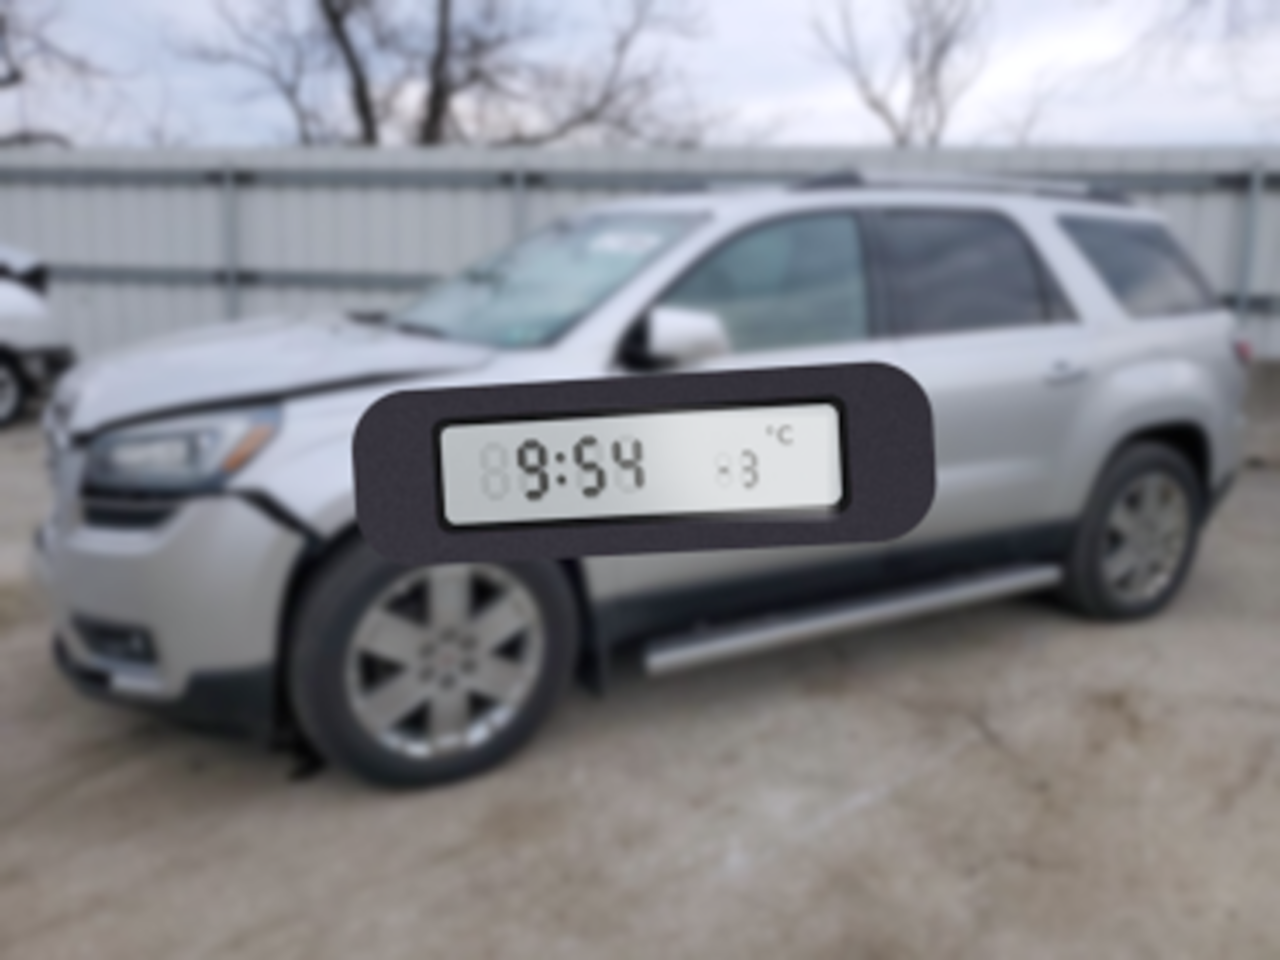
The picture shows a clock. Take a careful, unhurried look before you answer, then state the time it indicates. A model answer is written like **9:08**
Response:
**9:54**
